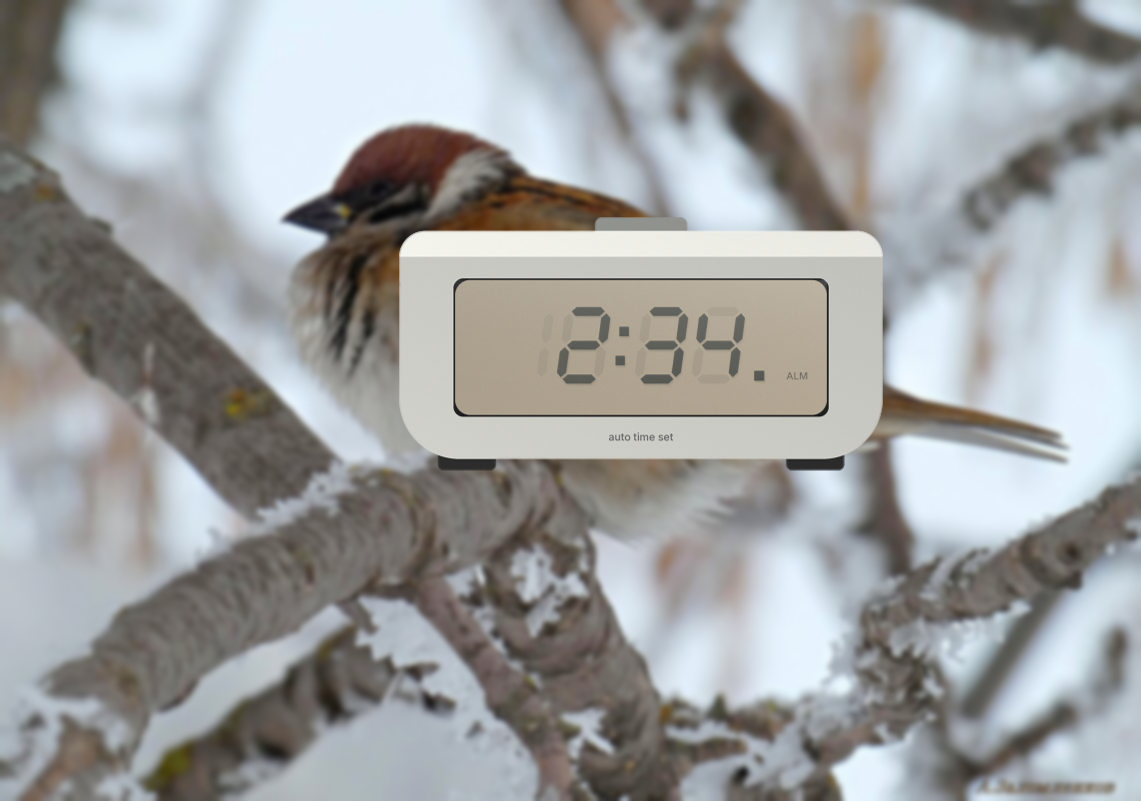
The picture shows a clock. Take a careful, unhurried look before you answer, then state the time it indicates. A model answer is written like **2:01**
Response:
**2:34**
